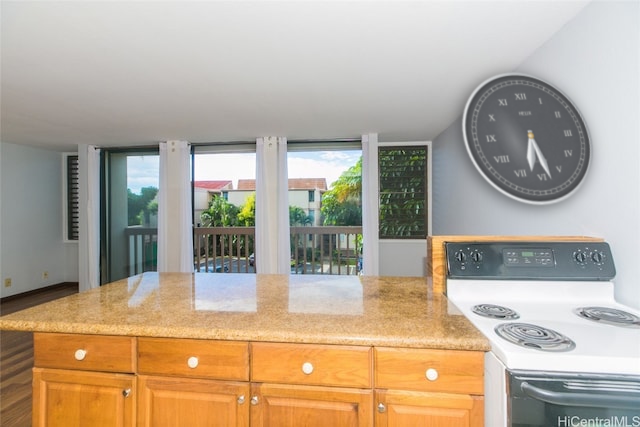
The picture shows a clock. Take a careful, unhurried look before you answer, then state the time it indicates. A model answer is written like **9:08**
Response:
**6:28**
